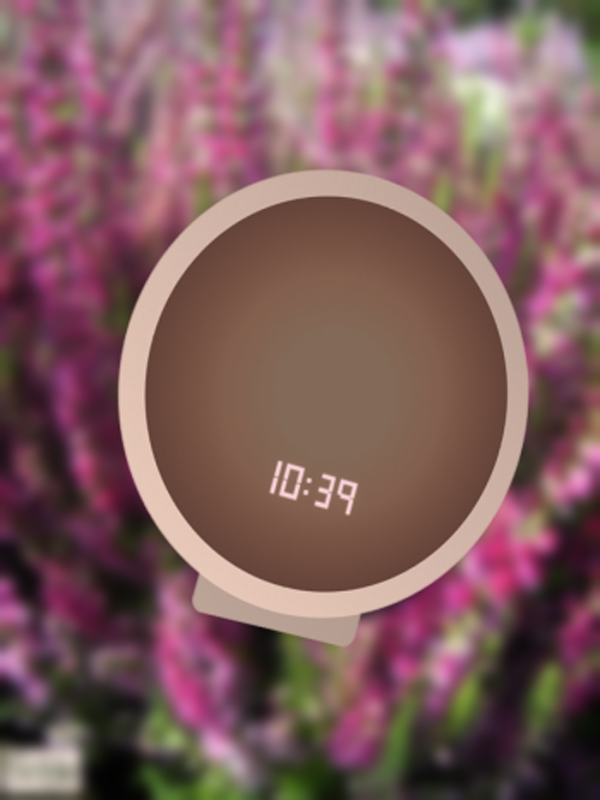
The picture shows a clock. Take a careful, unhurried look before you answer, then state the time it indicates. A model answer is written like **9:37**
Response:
**10:39**
